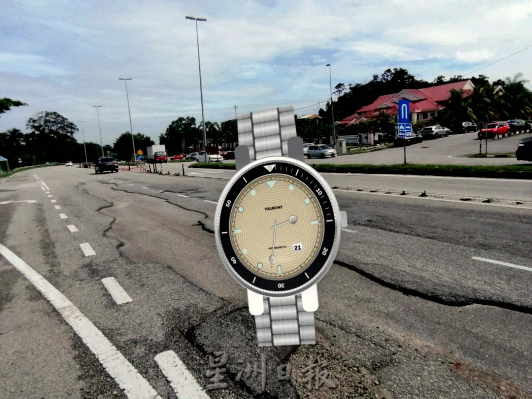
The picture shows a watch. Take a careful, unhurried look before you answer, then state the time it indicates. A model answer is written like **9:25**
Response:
**2:32**
